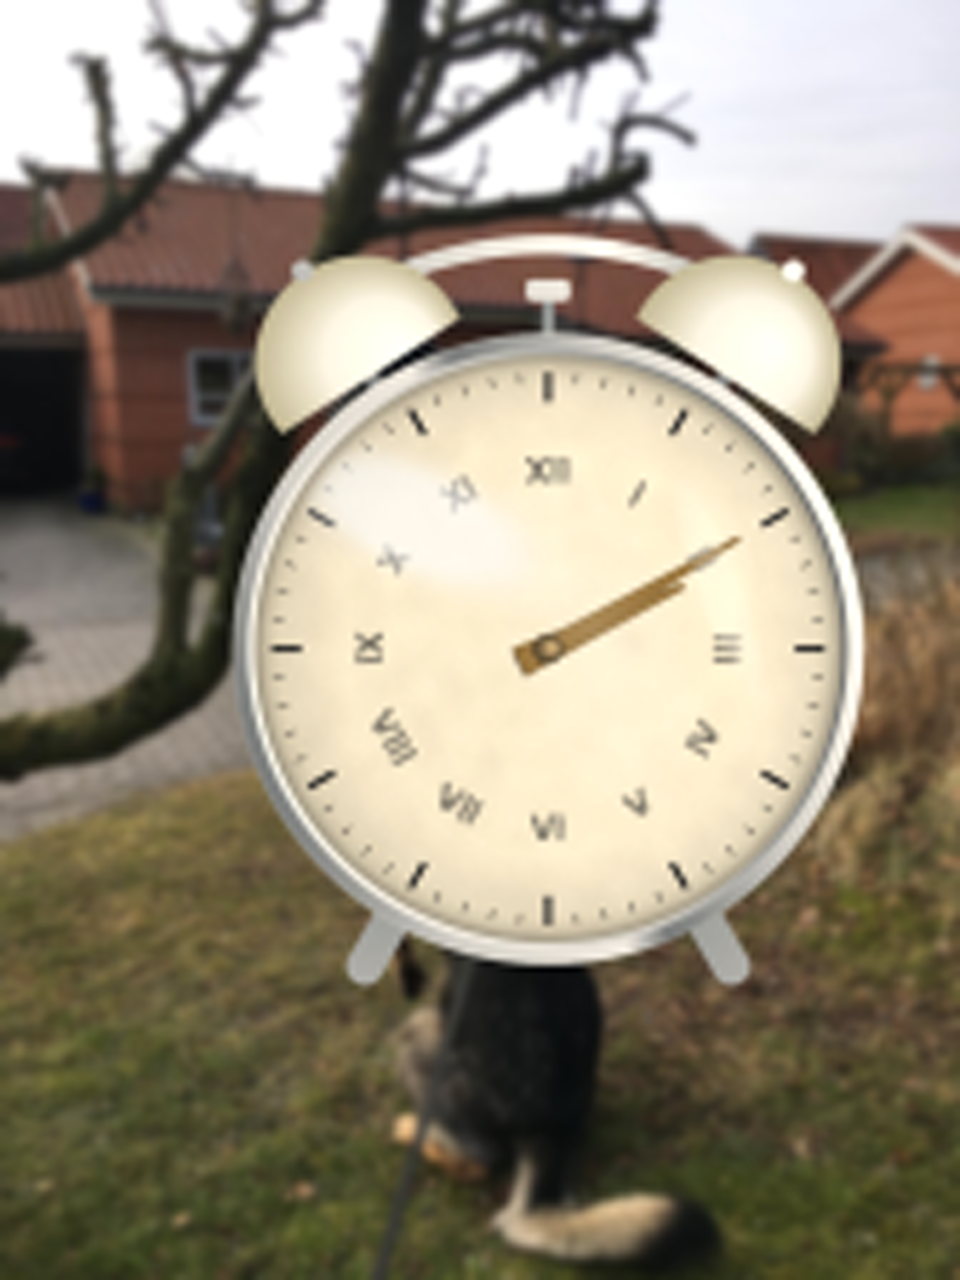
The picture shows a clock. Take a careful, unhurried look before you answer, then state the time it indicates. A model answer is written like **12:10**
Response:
**2:10**
